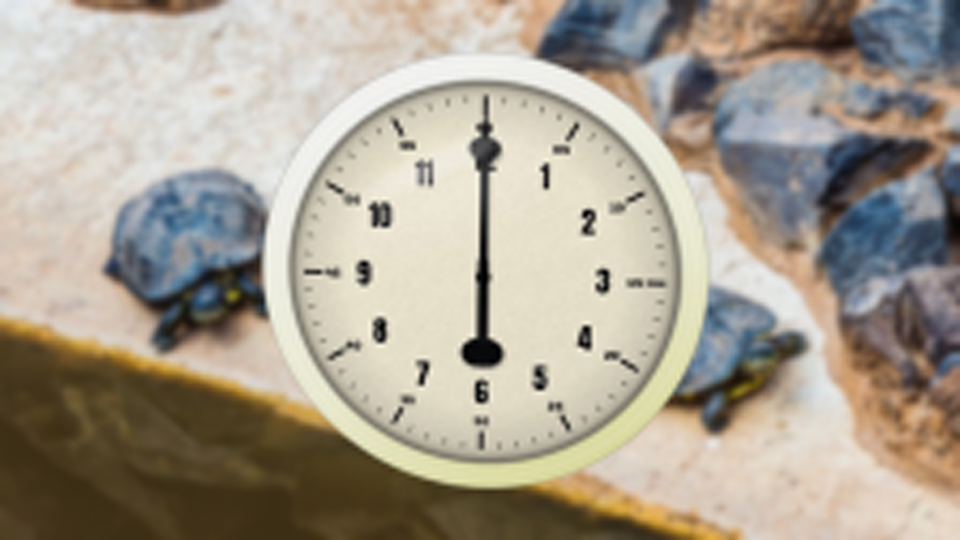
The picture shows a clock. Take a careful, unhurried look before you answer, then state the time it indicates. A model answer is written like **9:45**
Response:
**6:00**
